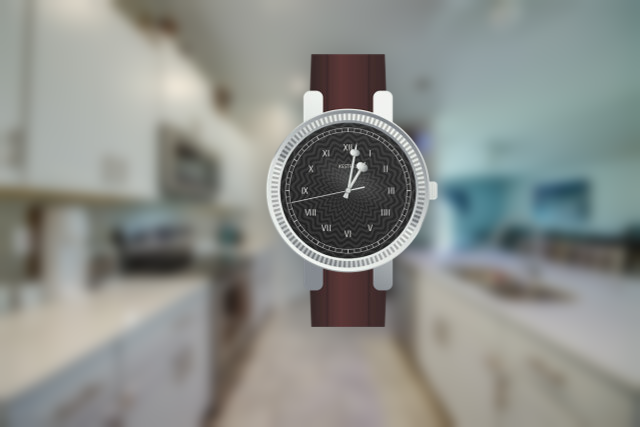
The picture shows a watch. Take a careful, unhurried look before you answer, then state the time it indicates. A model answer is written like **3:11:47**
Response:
**1:01:43**
